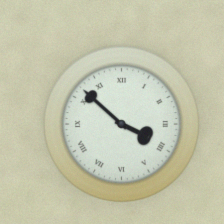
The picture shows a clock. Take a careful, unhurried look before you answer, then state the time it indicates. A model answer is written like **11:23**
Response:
**3:52**
